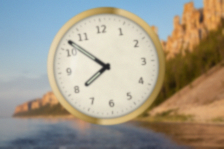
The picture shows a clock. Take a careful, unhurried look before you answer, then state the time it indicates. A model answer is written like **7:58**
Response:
**7:52**
